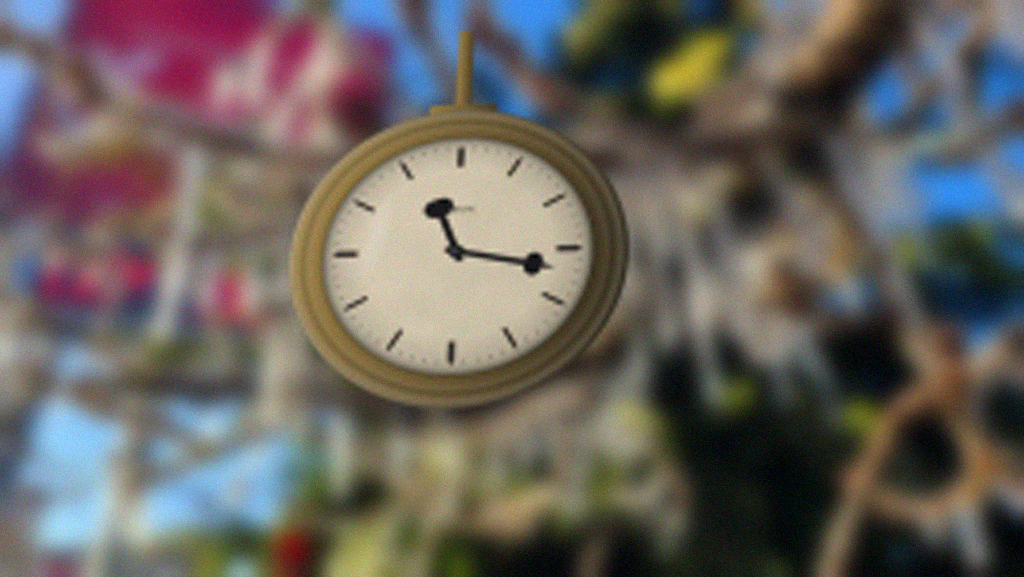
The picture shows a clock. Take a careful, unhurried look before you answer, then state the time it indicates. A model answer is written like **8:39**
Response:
**11:17**
